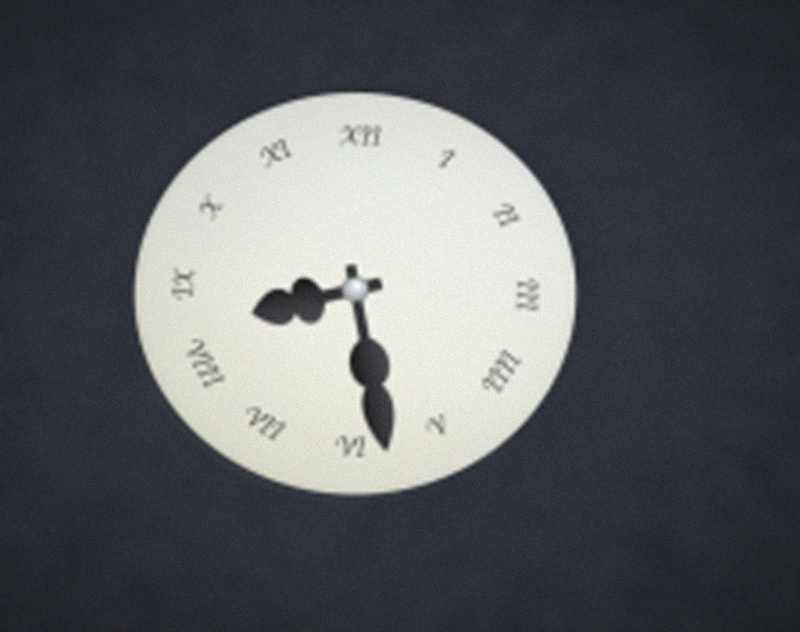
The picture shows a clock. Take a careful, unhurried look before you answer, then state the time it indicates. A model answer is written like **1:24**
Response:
**8:28**
